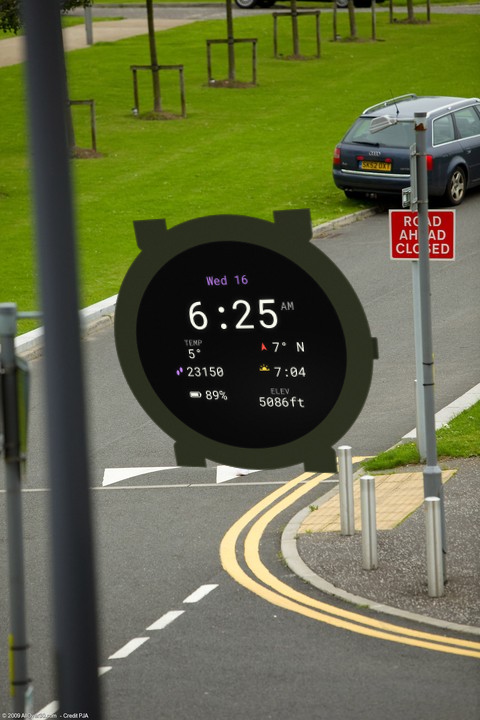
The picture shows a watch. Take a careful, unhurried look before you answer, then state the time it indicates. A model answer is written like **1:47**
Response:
**6:25**
